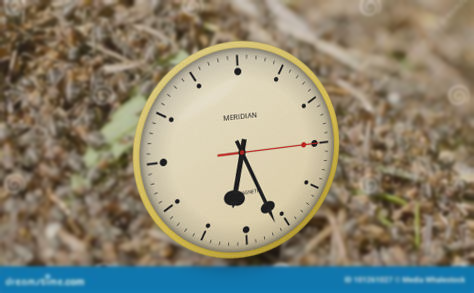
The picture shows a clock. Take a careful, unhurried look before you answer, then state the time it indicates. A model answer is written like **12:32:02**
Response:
**6:26:15**
